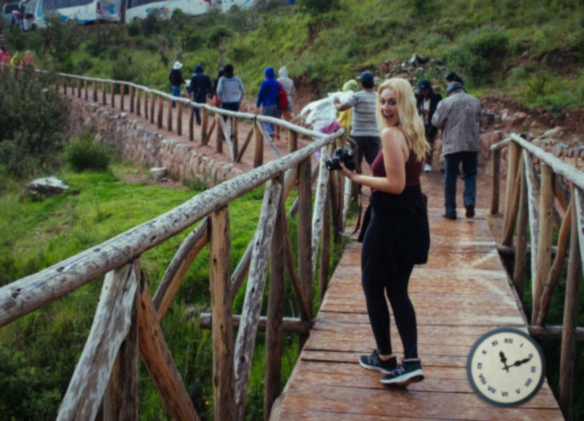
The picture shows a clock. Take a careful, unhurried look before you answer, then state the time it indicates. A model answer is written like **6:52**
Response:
**11:11**
